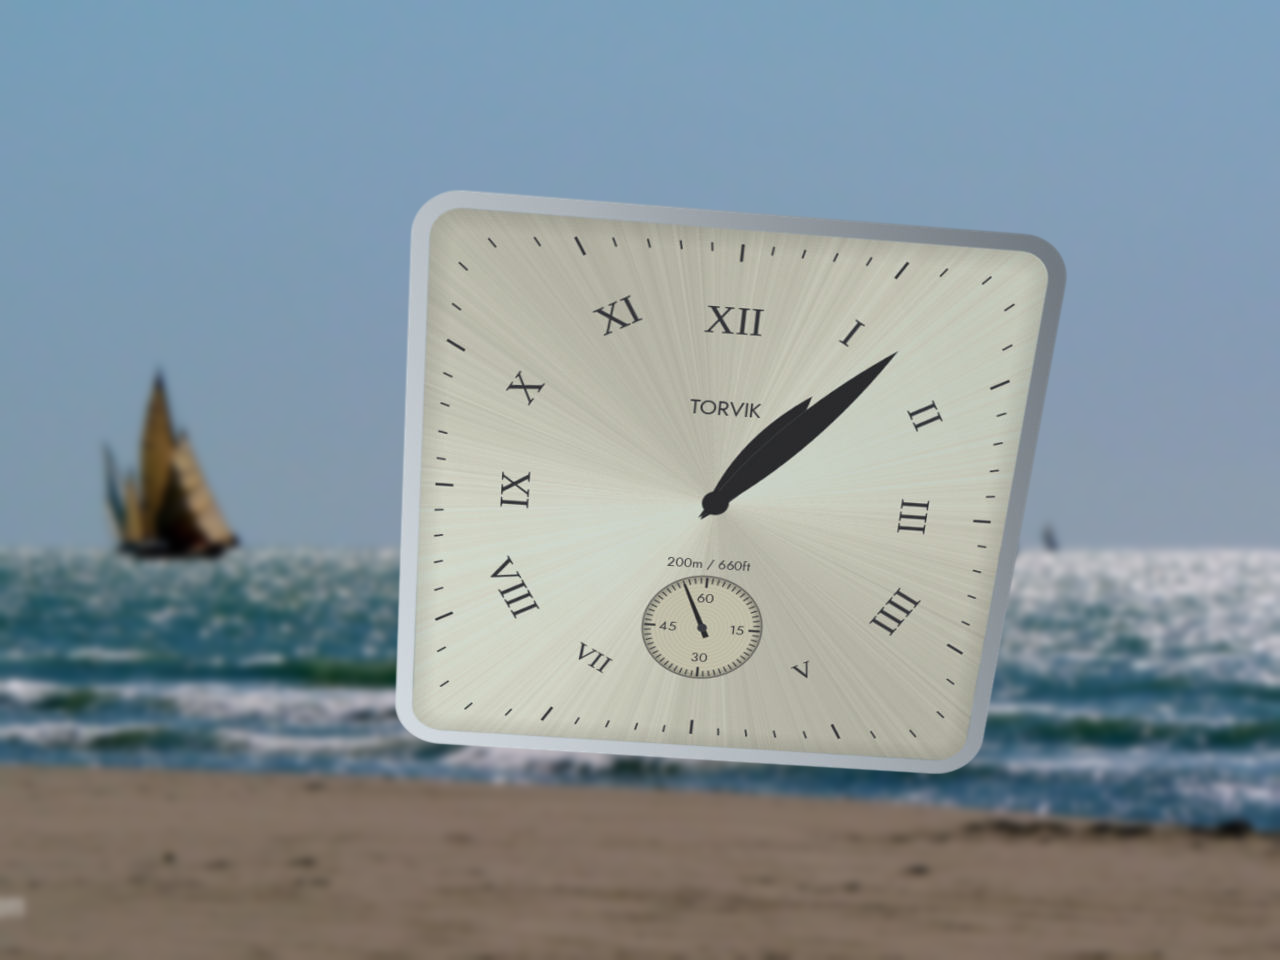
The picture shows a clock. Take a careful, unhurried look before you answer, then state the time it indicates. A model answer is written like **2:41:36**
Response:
**1:06:56**
